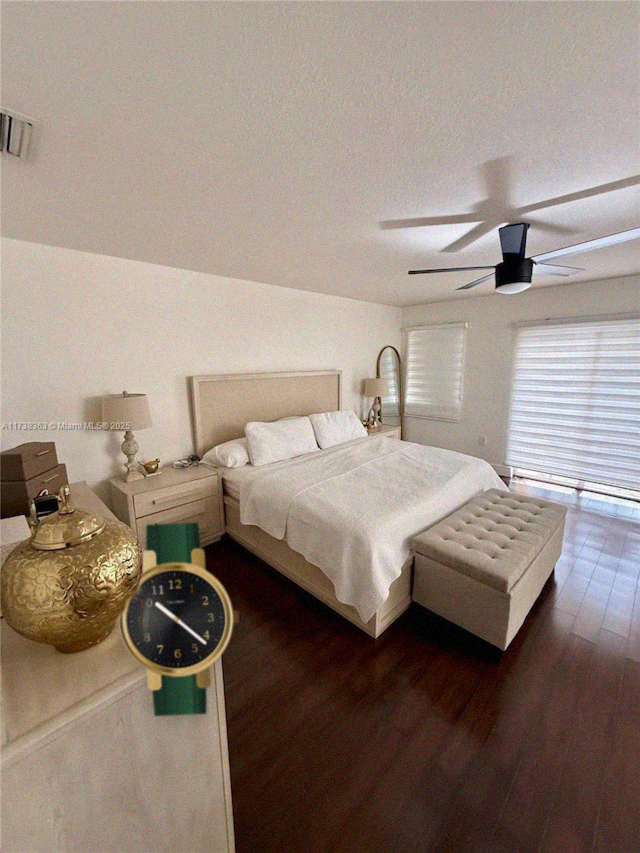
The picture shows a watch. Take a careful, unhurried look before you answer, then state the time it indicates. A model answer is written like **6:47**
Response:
**10:22**
